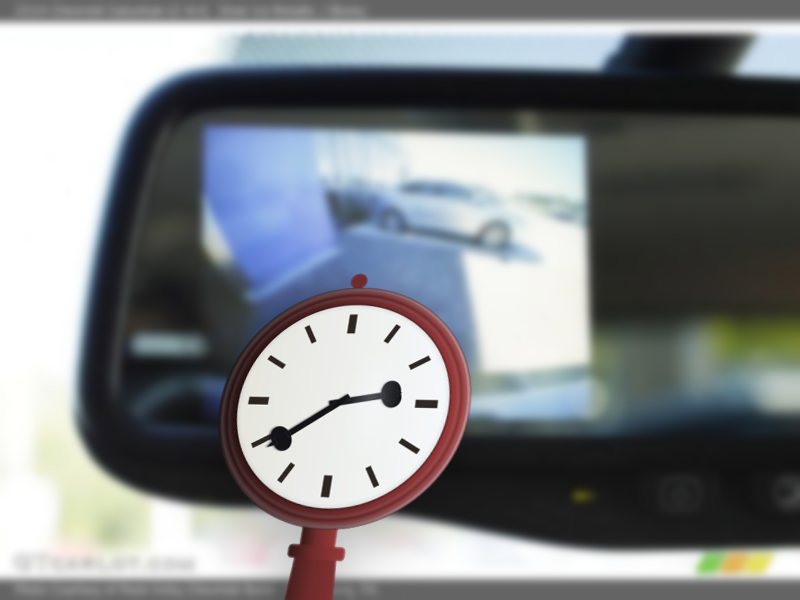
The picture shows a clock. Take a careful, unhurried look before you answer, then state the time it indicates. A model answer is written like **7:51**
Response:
**2:39**
